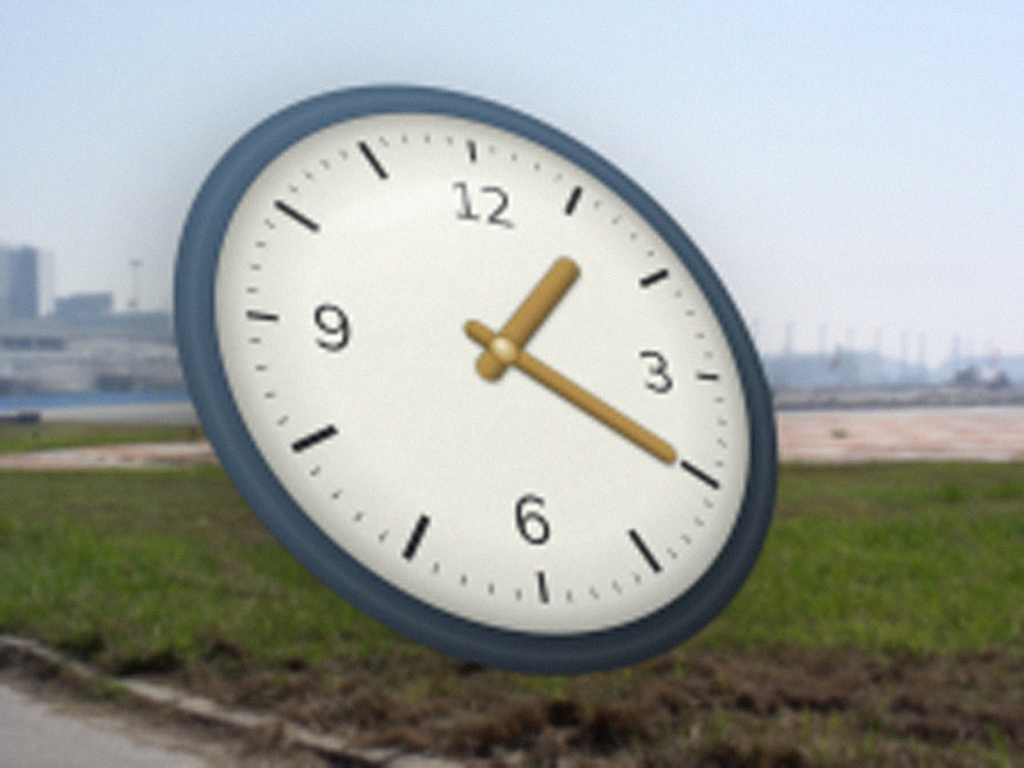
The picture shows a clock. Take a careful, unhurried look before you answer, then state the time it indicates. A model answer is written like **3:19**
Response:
**1:20**
